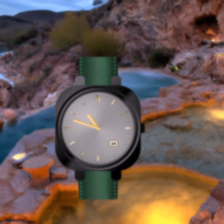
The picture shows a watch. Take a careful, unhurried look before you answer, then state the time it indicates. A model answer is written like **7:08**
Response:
**10:48**
